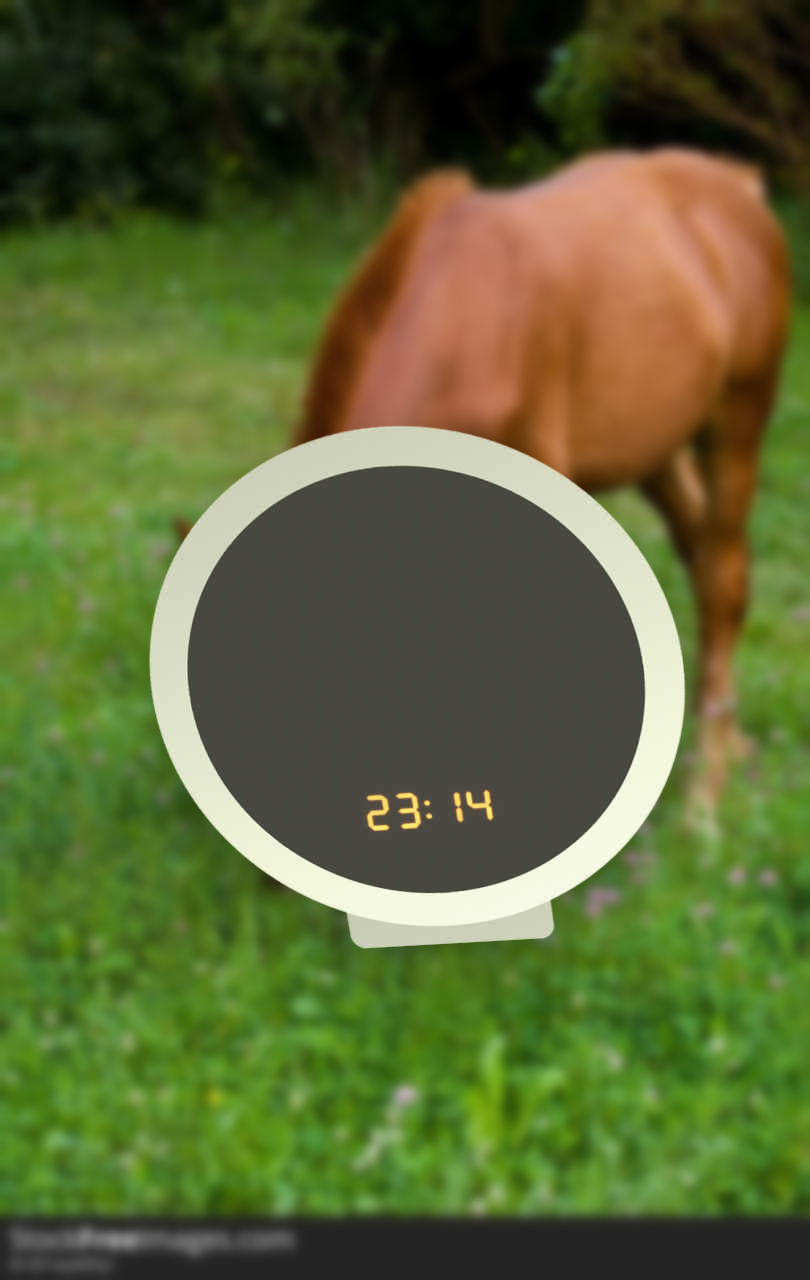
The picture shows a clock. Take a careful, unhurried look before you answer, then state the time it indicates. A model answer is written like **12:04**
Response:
**23:14**
